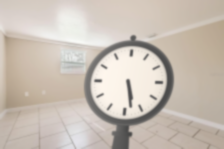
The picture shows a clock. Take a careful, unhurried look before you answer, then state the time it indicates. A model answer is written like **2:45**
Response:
**5:28**
